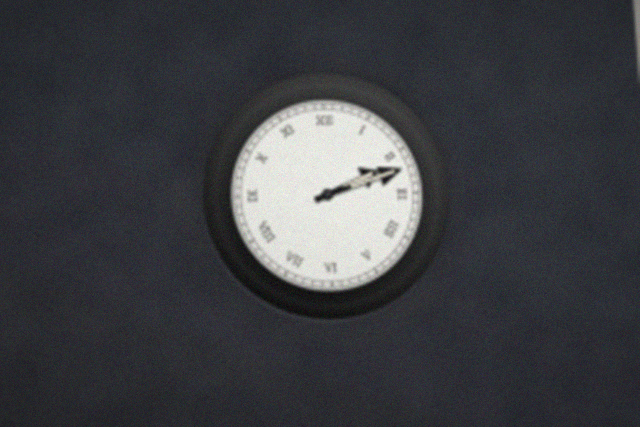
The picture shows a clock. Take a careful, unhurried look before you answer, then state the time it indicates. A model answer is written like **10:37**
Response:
**2:12**
